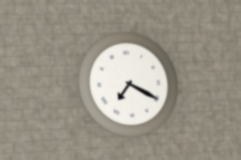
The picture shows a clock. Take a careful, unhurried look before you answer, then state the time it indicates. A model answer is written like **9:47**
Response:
**7:20**
